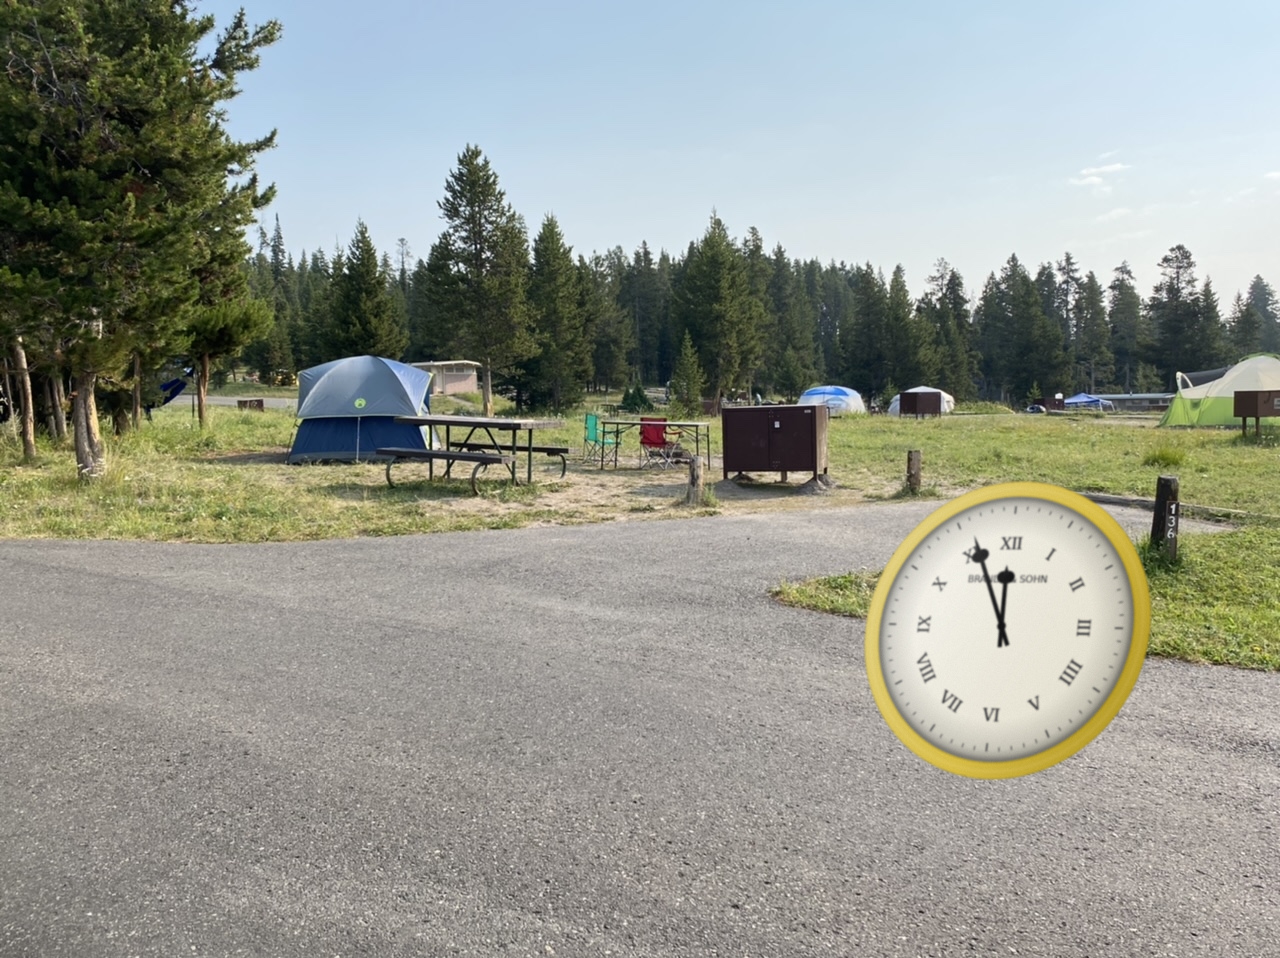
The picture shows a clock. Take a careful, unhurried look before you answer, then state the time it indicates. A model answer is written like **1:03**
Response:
**11:56**
